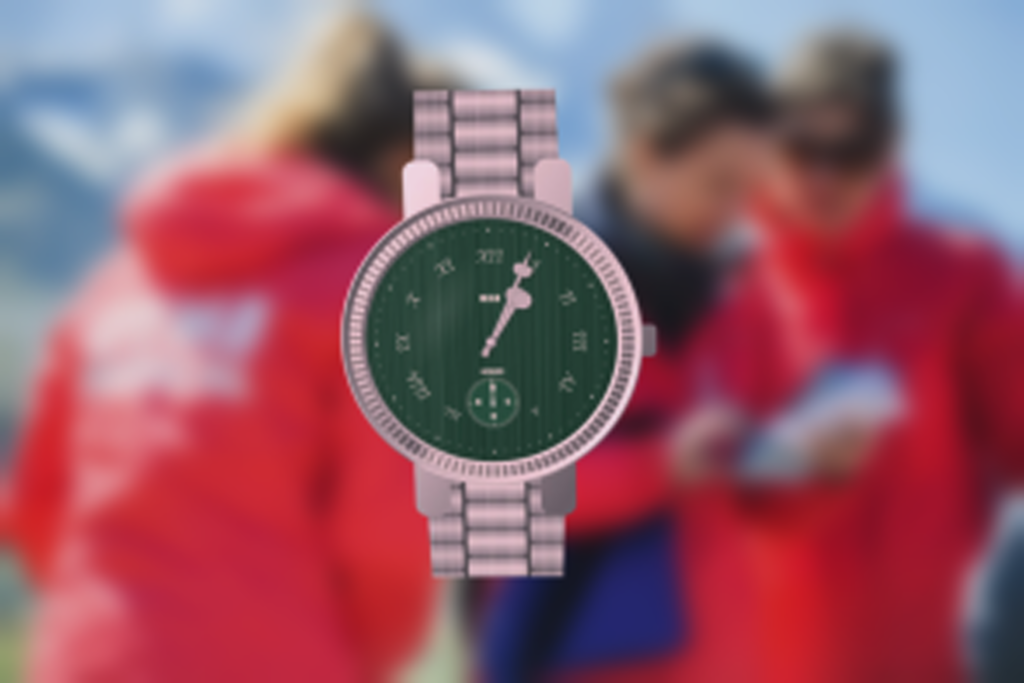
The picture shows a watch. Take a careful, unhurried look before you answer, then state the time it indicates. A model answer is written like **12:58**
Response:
**1:04**
